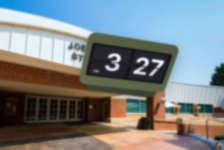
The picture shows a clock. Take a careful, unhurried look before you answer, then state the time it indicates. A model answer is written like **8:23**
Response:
**3:27**
